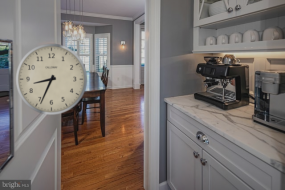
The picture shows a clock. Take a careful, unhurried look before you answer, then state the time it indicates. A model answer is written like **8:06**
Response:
**8:34**
